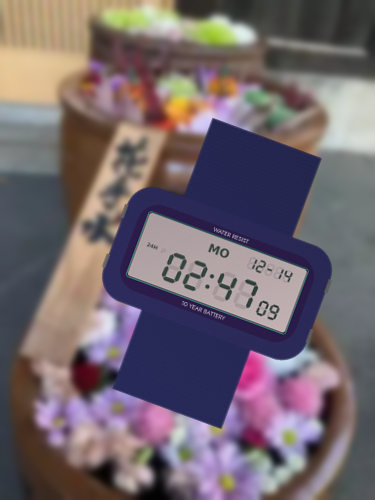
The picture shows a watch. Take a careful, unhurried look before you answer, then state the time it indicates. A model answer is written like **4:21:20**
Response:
**2:47:09**
